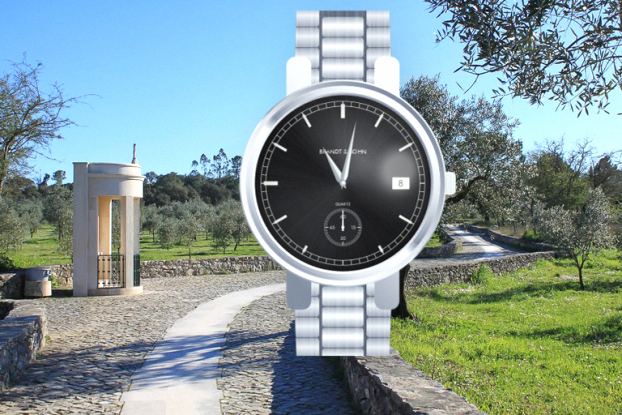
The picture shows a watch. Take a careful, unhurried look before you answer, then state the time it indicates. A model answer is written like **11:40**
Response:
**11:02**
